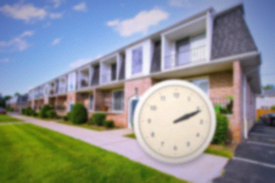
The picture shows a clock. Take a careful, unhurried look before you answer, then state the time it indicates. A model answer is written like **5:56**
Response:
**2:11**
